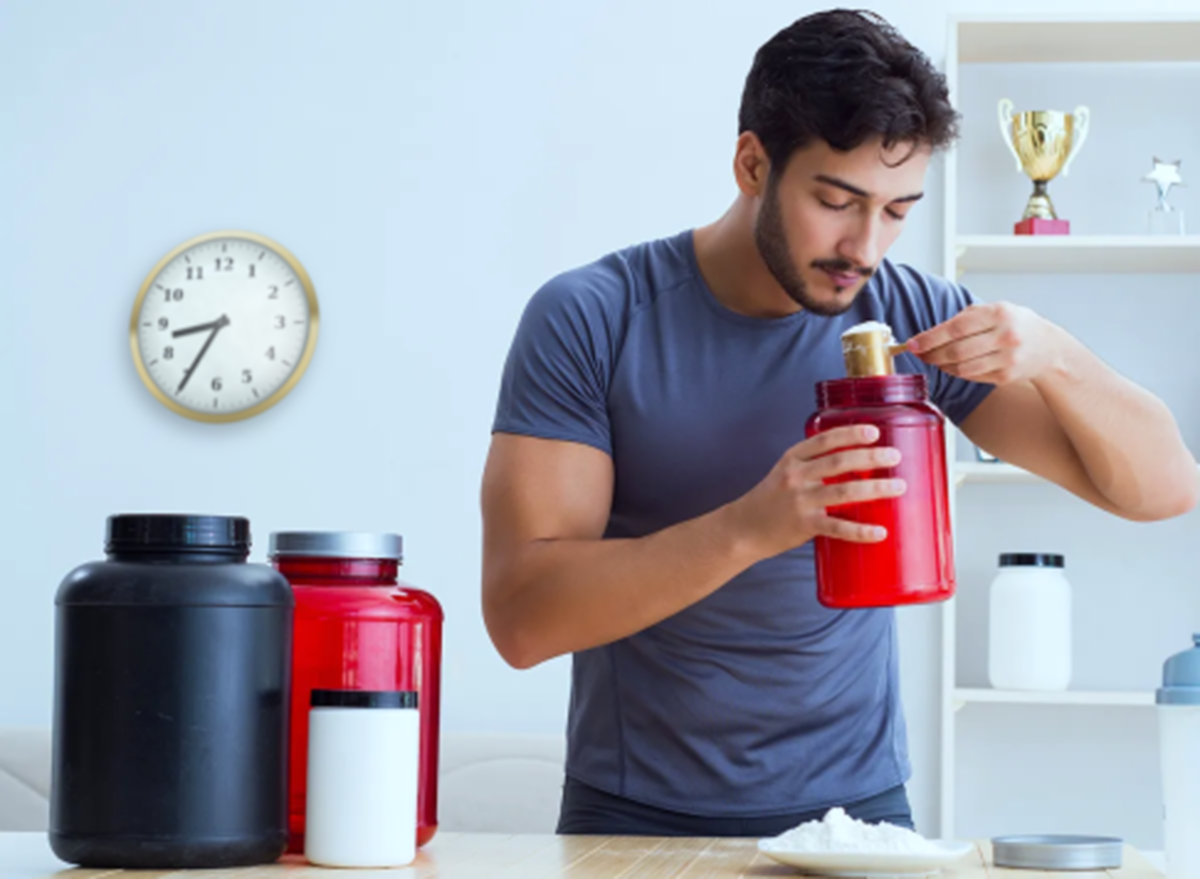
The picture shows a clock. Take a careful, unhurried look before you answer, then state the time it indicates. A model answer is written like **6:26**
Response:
**8:35**
